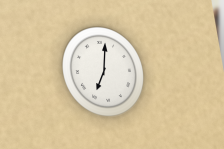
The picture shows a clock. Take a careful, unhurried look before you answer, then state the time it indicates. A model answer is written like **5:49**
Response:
**7:02**
